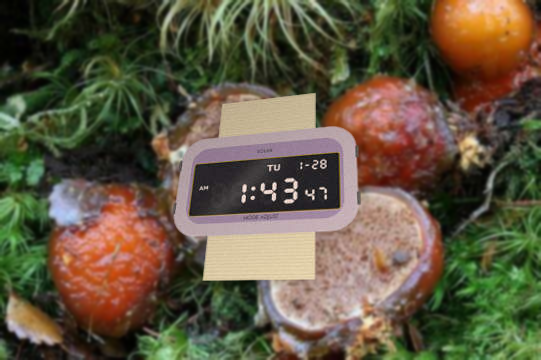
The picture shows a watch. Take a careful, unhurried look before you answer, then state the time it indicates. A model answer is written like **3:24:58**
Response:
**1:43:47**
